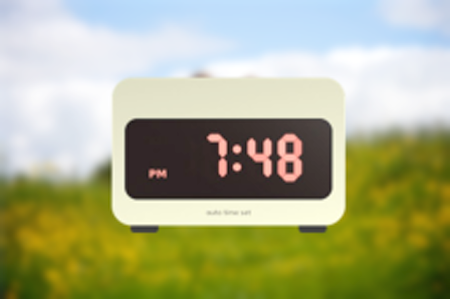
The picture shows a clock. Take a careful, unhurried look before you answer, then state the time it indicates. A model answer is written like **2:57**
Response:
**7:48**
